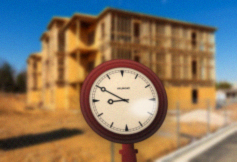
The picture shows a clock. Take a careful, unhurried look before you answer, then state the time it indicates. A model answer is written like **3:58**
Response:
**8:50**
